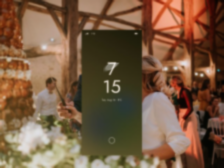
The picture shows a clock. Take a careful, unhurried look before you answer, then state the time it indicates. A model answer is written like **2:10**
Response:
**7:15**
